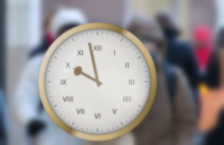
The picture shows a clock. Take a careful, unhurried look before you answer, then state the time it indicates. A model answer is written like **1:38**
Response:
**9:58**
